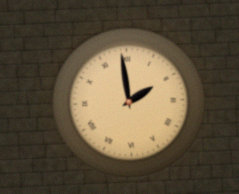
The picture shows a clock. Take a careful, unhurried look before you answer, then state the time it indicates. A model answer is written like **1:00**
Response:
**1:59**
